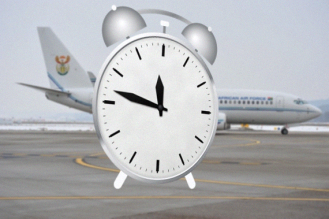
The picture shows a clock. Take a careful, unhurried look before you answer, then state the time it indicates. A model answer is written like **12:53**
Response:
**11:47**
